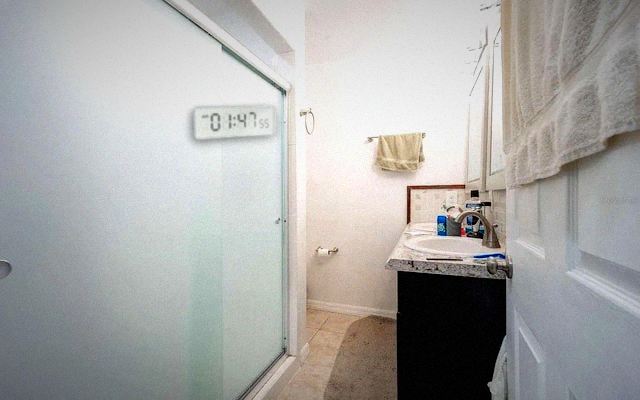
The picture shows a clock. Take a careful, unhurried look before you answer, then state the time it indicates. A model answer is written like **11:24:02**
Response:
**1:47:55**
